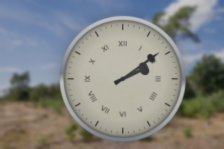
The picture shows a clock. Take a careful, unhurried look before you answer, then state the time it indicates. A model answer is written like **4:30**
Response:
**2:09**
